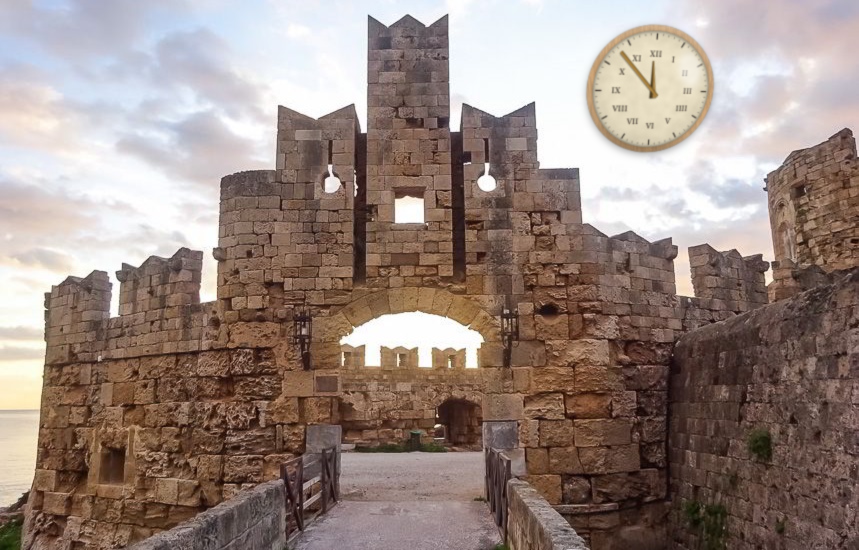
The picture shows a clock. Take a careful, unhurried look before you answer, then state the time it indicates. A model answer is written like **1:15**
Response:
**11:53**
